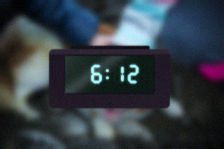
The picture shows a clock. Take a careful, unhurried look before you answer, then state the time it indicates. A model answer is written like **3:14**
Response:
**6:12**
